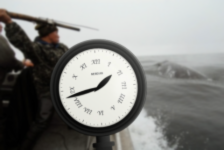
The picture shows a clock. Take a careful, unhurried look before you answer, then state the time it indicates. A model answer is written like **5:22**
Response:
**1:43**
